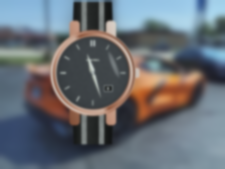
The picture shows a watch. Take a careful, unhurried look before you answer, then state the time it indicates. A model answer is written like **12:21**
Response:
**11:27**
